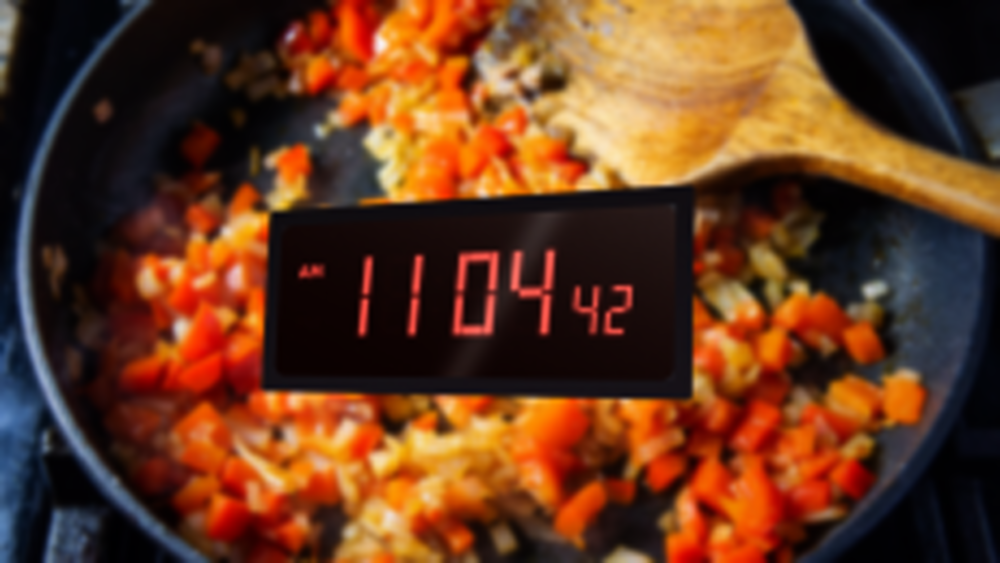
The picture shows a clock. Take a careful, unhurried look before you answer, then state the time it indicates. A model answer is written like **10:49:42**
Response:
**11:04:42**
